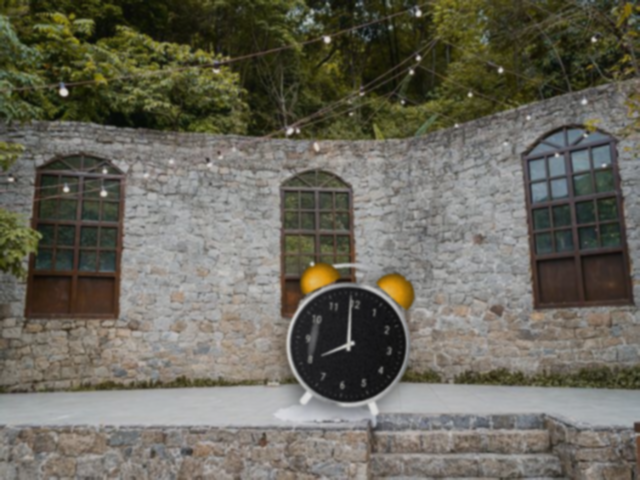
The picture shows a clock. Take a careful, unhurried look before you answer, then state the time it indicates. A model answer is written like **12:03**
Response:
**7:59**
